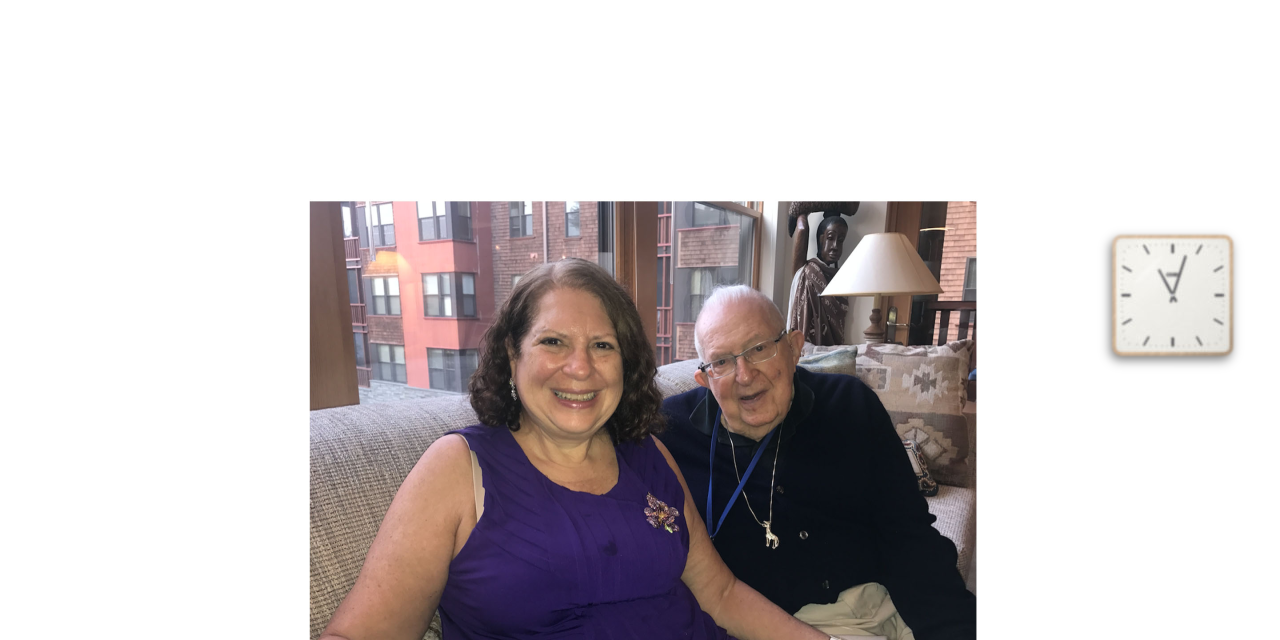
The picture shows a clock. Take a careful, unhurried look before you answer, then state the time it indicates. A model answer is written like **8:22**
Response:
**11:03**
